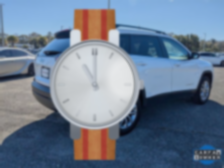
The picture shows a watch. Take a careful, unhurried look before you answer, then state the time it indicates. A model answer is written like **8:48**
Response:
**11:00**
